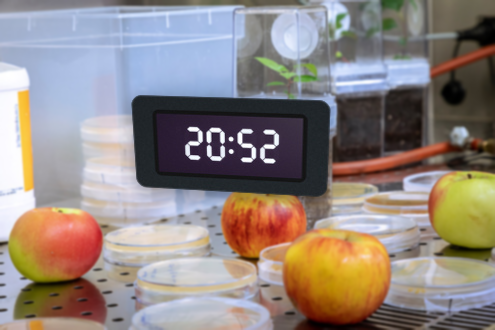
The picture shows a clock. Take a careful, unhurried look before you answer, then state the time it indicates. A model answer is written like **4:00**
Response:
**20:52**
